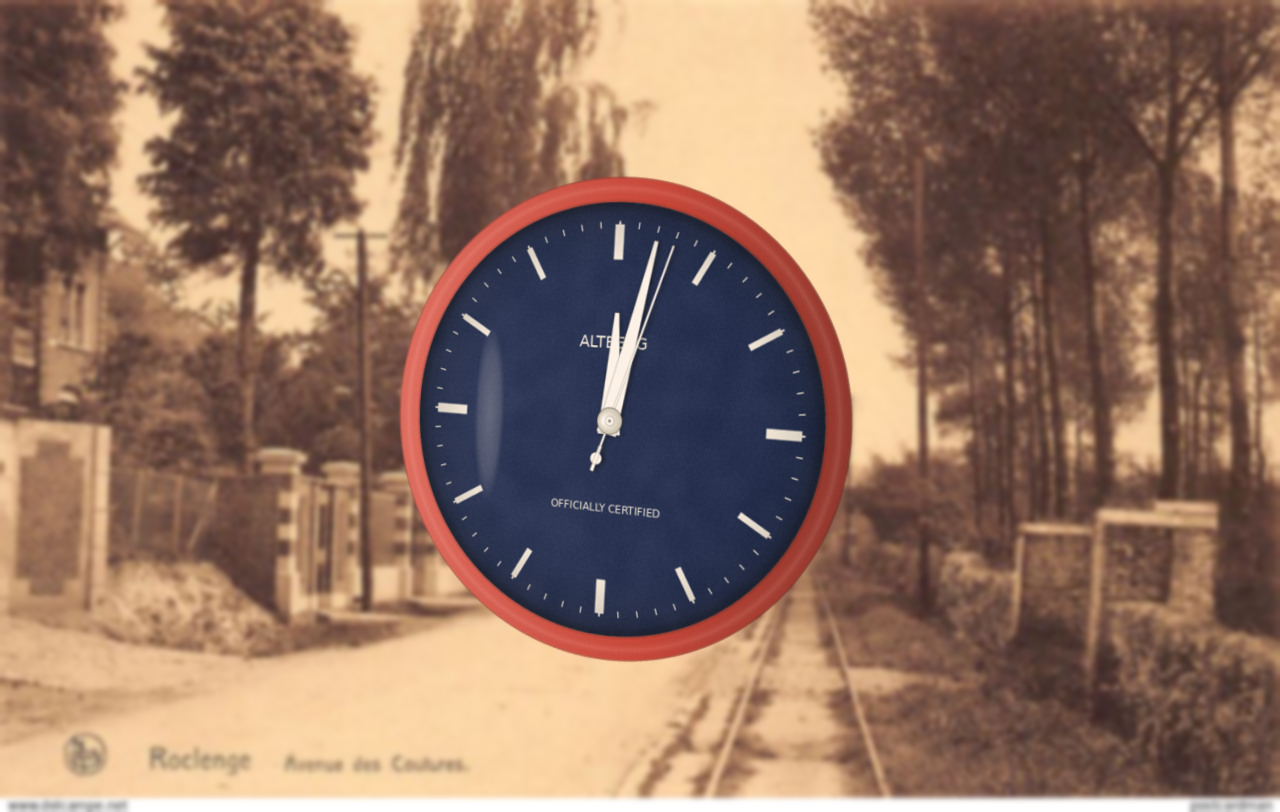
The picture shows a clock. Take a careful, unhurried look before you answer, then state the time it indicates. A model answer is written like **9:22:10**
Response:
**12:02:03**
